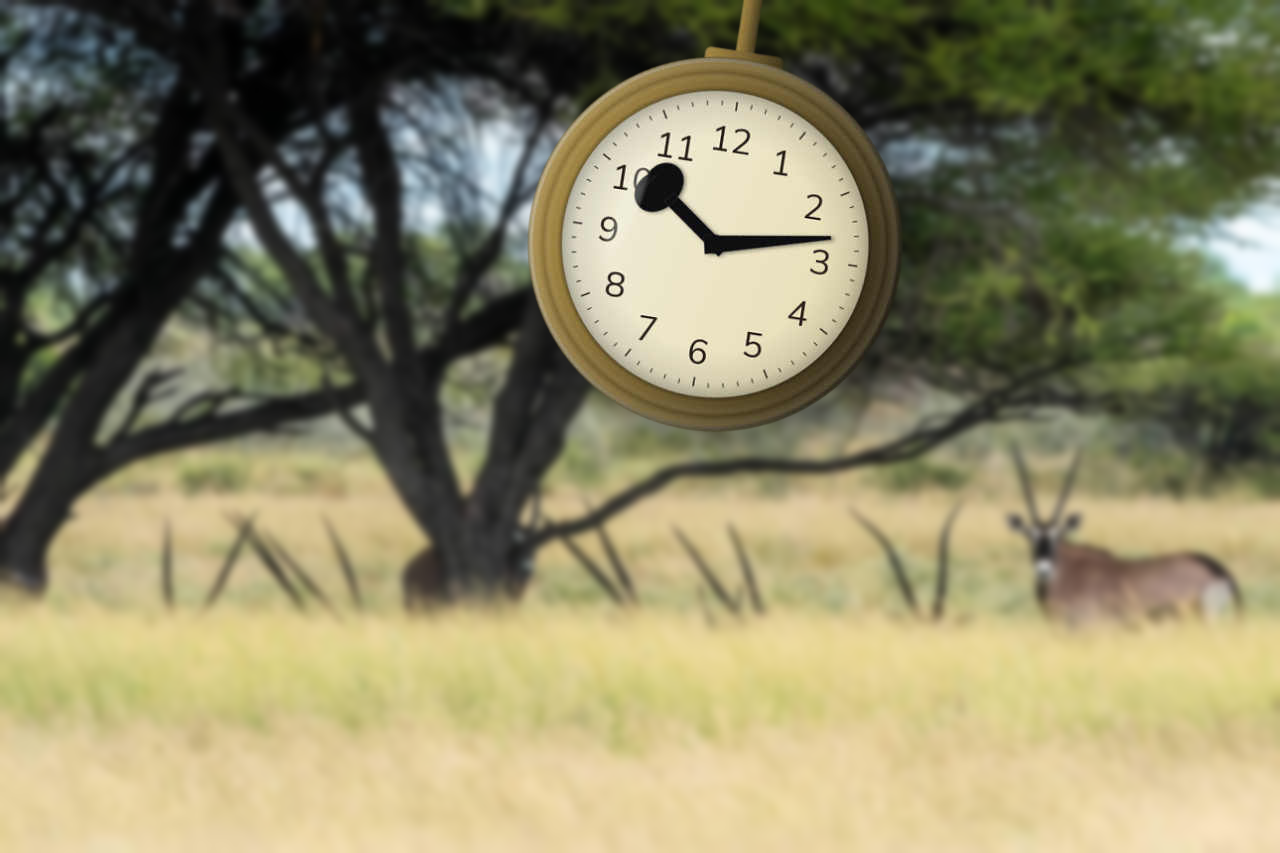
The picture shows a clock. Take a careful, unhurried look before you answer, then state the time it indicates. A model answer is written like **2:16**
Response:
**10:13**
